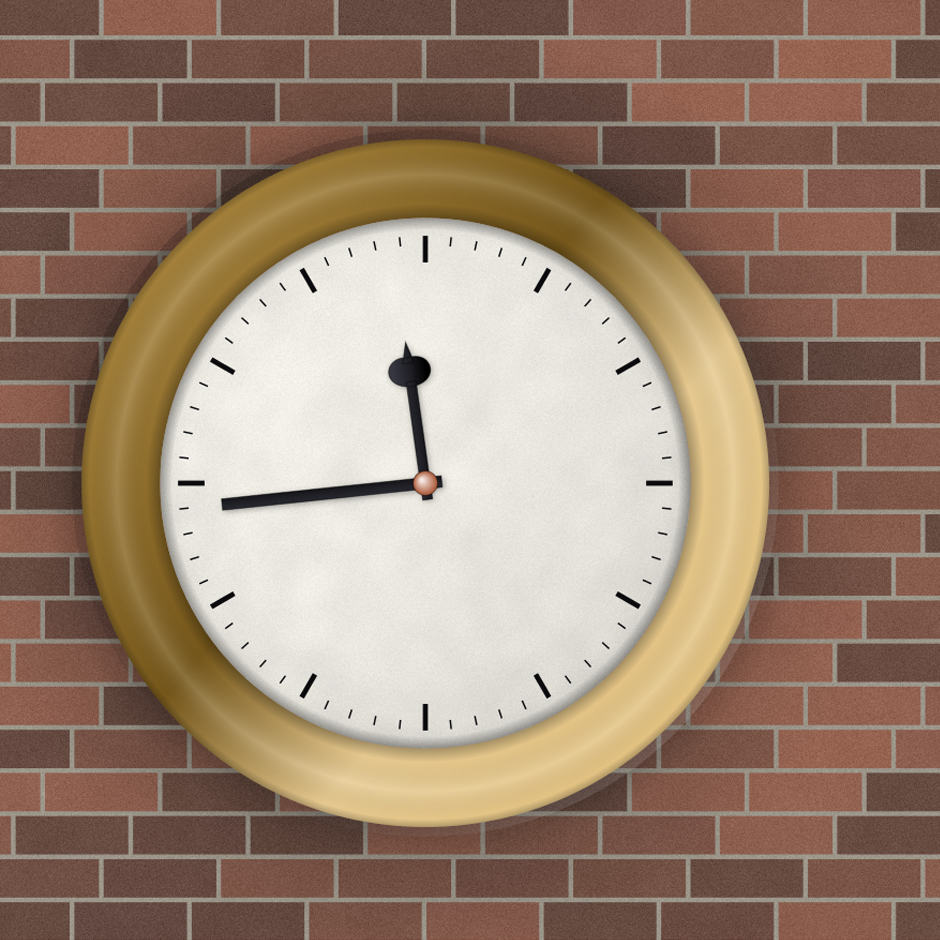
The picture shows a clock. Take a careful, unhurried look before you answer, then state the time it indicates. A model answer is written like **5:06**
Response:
**11:44**
